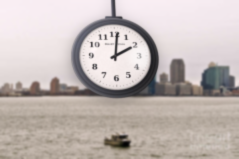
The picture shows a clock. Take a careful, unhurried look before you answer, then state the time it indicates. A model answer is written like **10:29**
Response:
**2:01**
